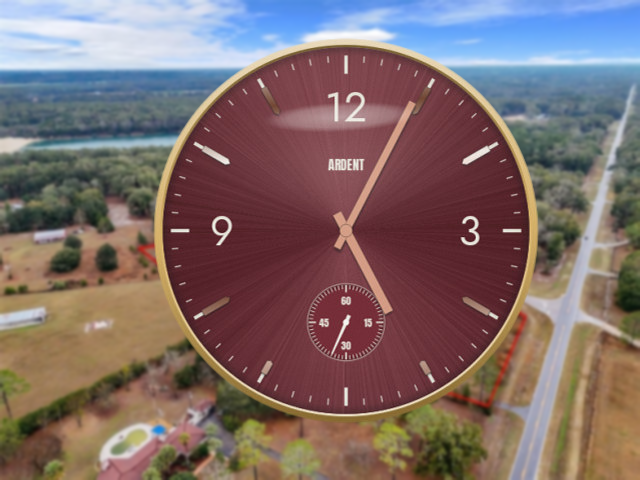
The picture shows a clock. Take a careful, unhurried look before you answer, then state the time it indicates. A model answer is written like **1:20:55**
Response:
**5:04:34**
